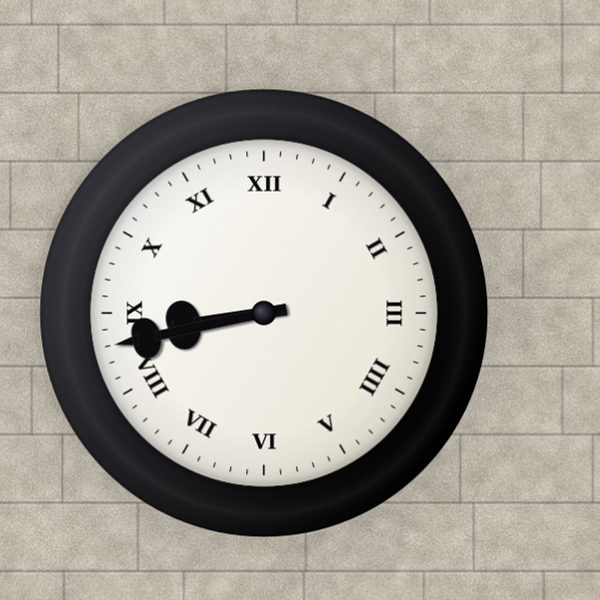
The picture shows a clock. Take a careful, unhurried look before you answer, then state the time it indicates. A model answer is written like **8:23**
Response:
**8:43**
